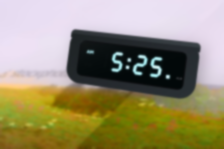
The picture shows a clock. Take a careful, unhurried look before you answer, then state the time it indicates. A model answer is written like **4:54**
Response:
**5:25**
